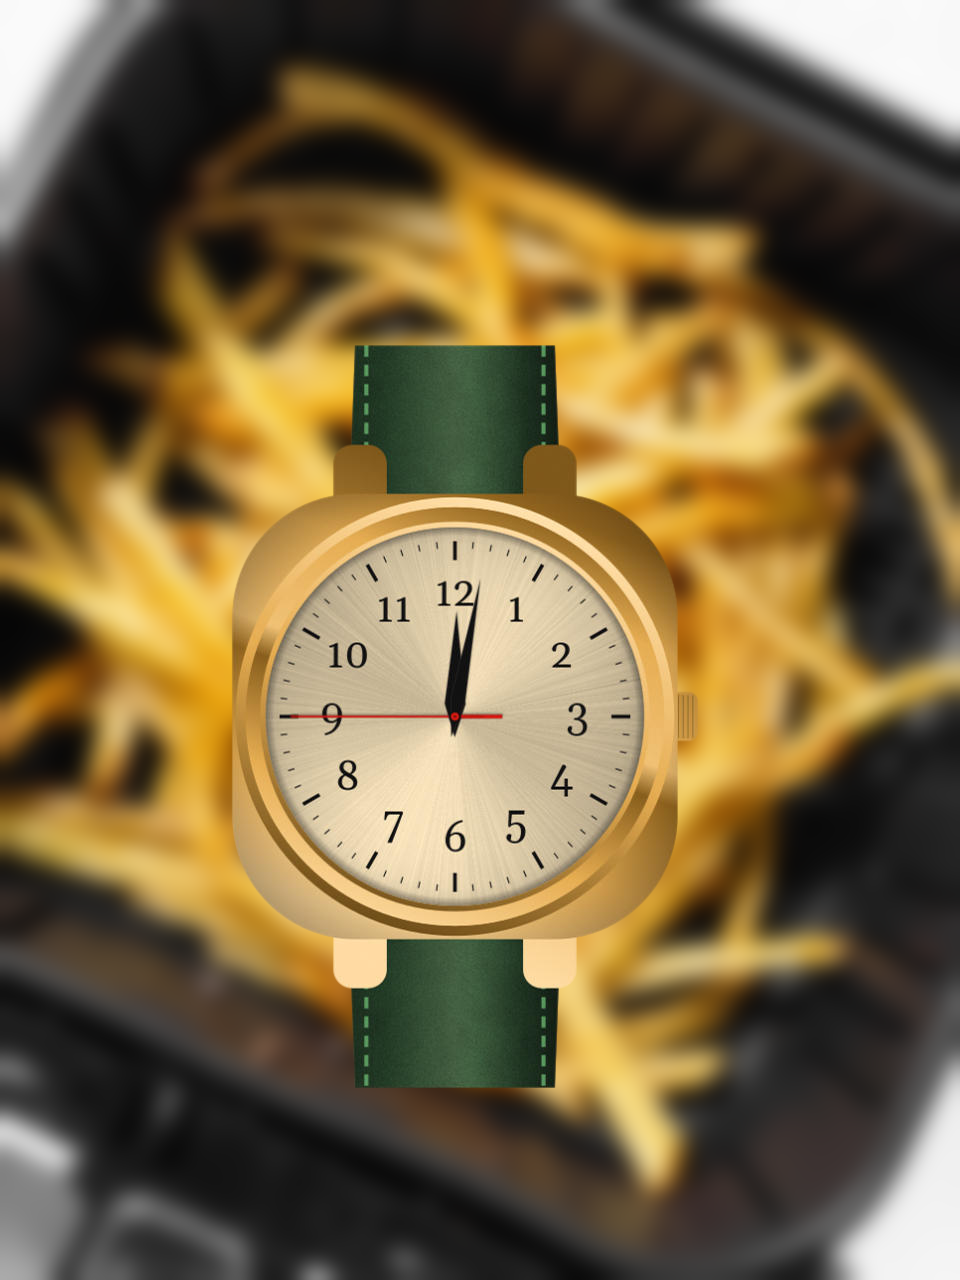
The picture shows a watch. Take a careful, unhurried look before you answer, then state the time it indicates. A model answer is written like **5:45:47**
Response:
**12:01:45**
